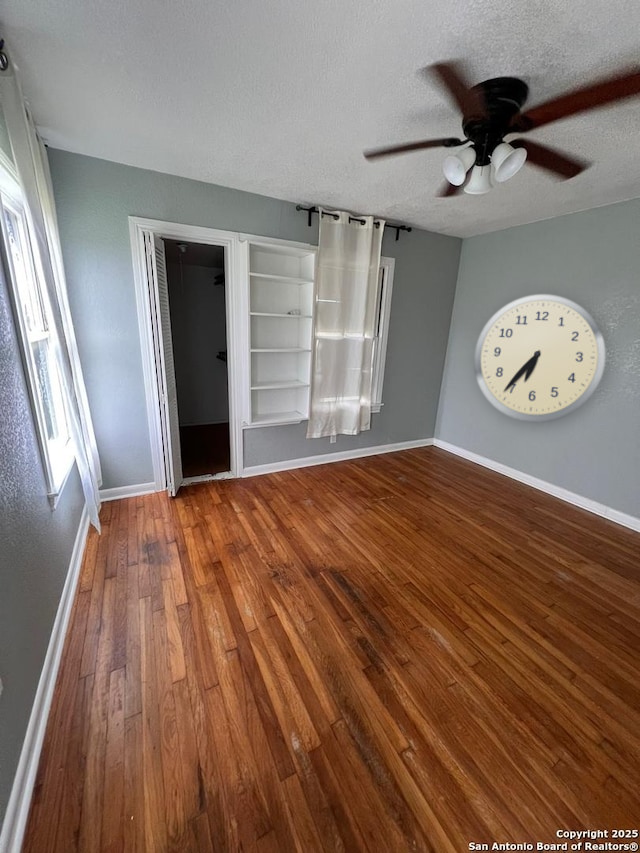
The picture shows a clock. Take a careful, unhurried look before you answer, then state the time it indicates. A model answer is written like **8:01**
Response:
**6:36**
